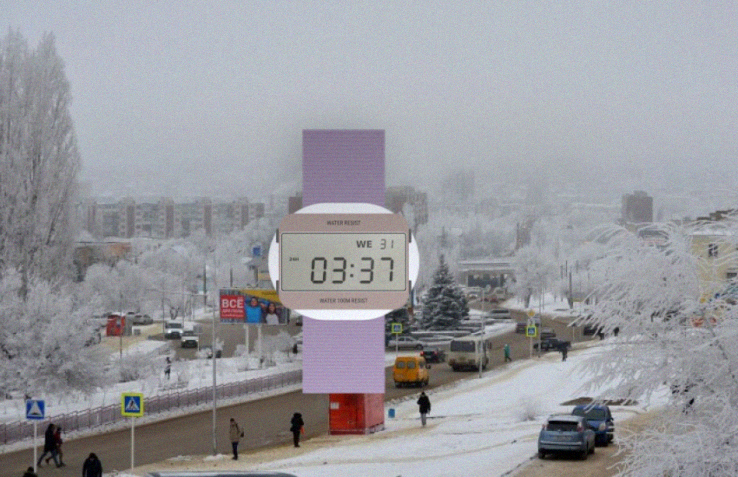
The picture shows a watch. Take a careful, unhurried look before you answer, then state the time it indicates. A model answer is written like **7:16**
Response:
**3:37**
